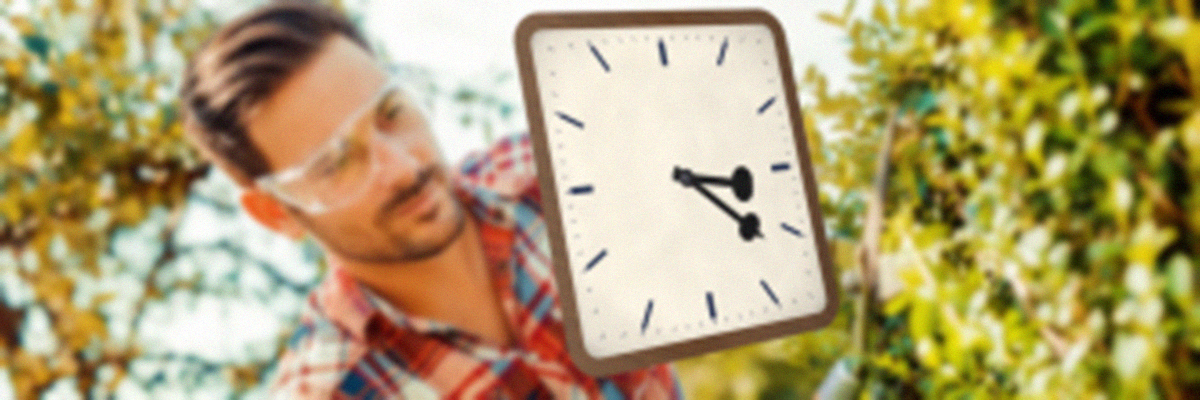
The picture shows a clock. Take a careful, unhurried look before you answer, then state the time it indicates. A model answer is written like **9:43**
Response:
**3:22**
